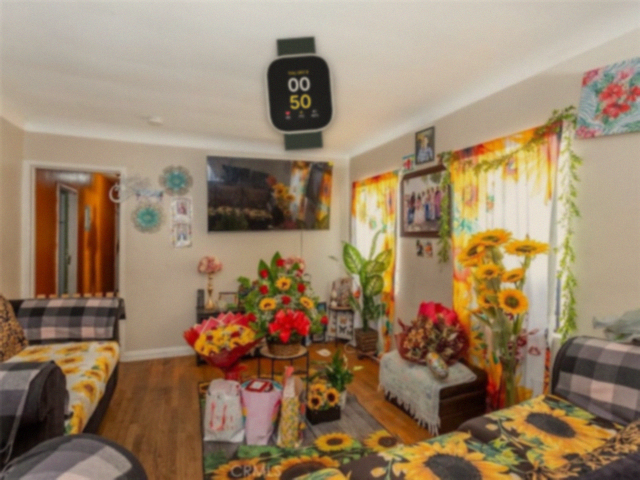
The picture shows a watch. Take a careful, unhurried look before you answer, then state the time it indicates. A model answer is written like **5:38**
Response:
**0:50**
